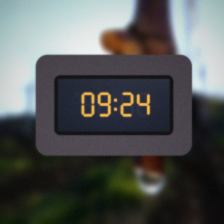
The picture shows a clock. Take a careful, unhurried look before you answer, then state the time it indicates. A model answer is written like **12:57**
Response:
**9:24**
